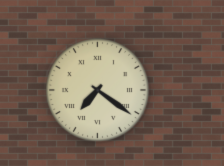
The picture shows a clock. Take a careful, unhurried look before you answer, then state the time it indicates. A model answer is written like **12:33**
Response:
**7:21**
